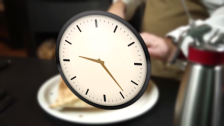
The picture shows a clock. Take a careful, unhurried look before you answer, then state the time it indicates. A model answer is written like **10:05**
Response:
**9:24**
